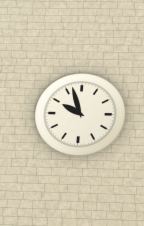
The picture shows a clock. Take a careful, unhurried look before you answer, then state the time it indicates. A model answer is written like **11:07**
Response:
**9:57**
